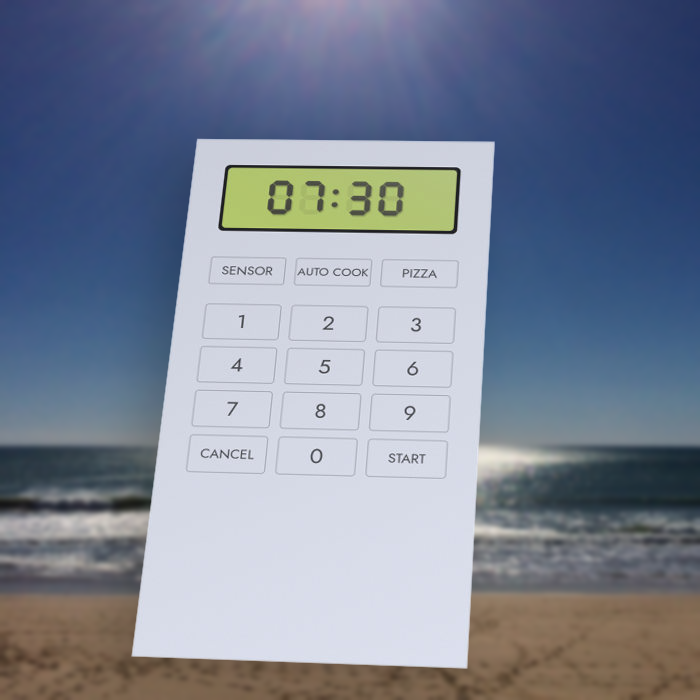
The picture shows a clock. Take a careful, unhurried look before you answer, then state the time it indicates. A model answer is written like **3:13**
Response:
**7:30**
